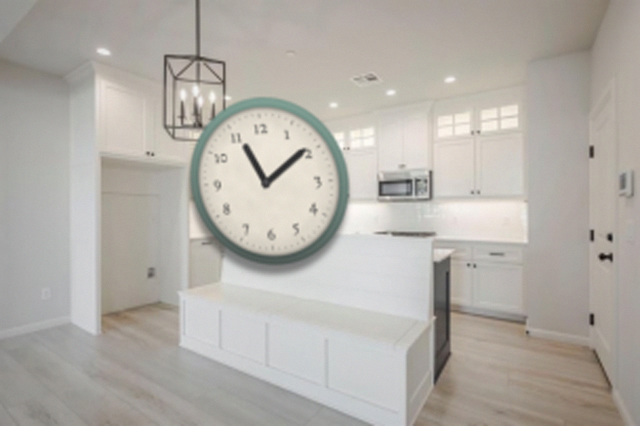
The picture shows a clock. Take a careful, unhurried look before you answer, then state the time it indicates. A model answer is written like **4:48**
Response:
**11:09**
